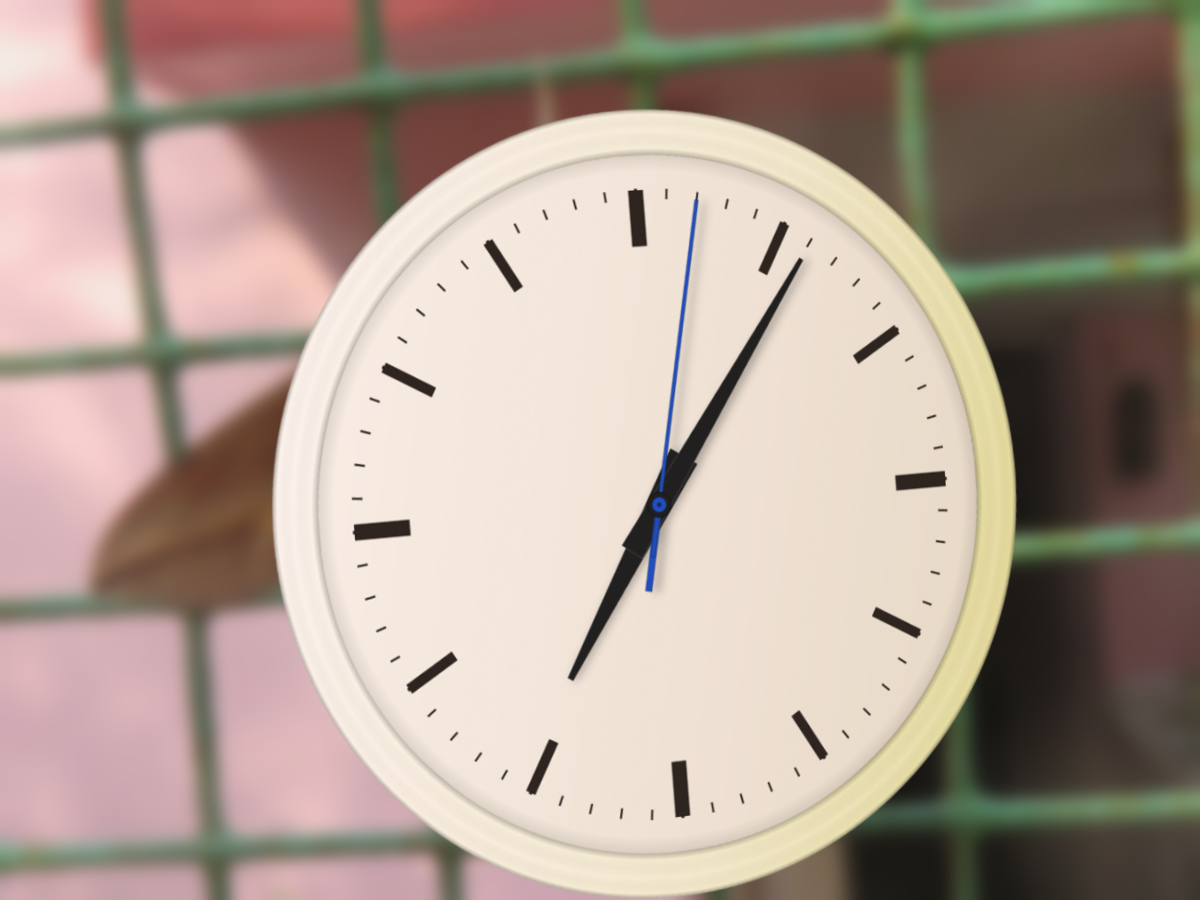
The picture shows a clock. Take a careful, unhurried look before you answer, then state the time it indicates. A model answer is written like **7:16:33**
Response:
**7:06:02**
